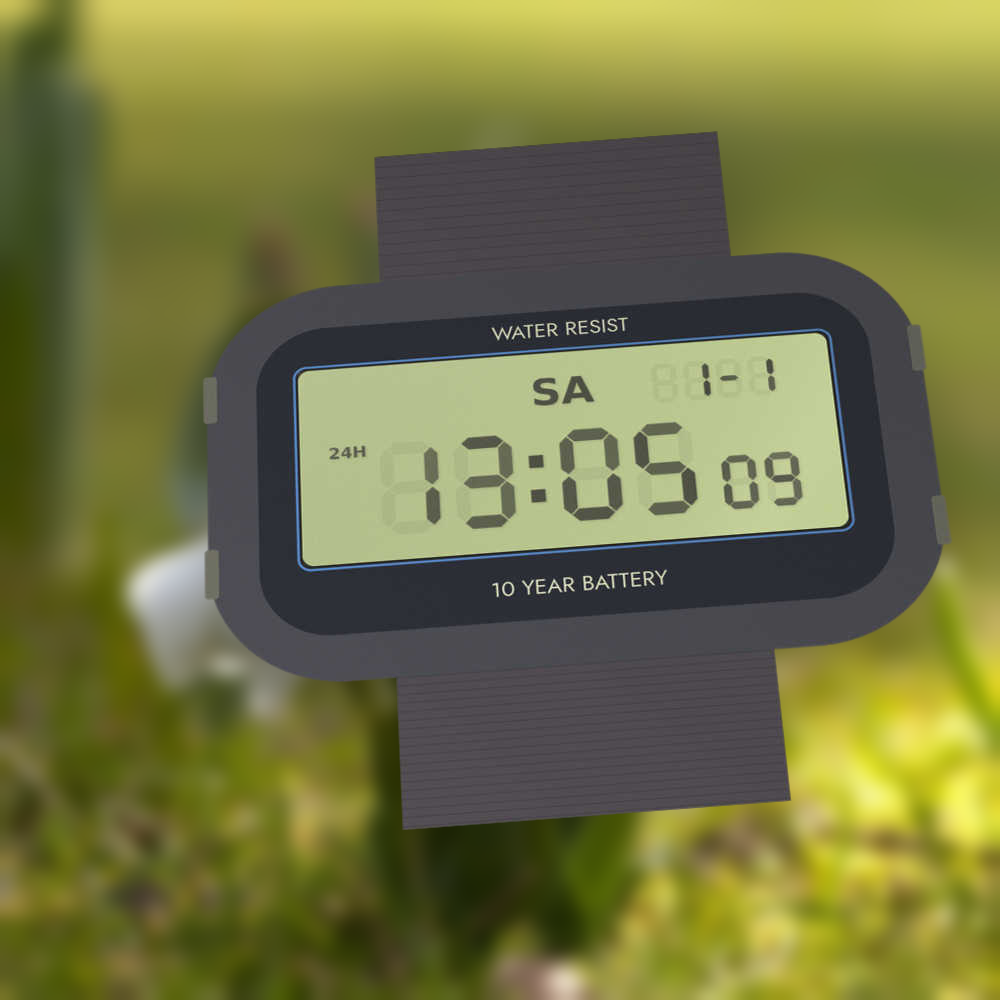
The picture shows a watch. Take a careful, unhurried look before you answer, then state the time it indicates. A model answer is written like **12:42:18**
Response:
**13:05:09**
